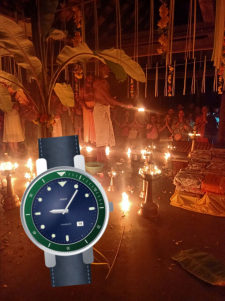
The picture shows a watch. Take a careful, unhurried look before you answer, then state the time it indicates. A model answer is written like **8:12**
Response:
**9:06**
